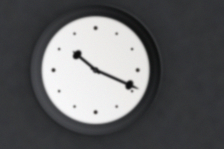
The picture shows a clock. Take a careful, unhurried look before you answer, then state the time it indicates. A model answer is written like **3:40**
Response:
**10:19**
